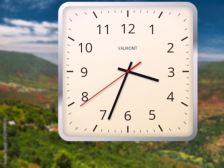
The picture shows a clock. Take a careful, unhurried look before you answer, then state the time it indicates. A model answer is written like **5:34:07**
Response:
**3:33:39**
